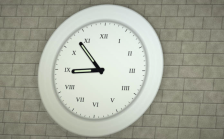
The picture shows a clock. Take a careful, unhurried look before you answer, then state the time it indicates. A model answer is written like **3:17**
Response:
**8:53**
